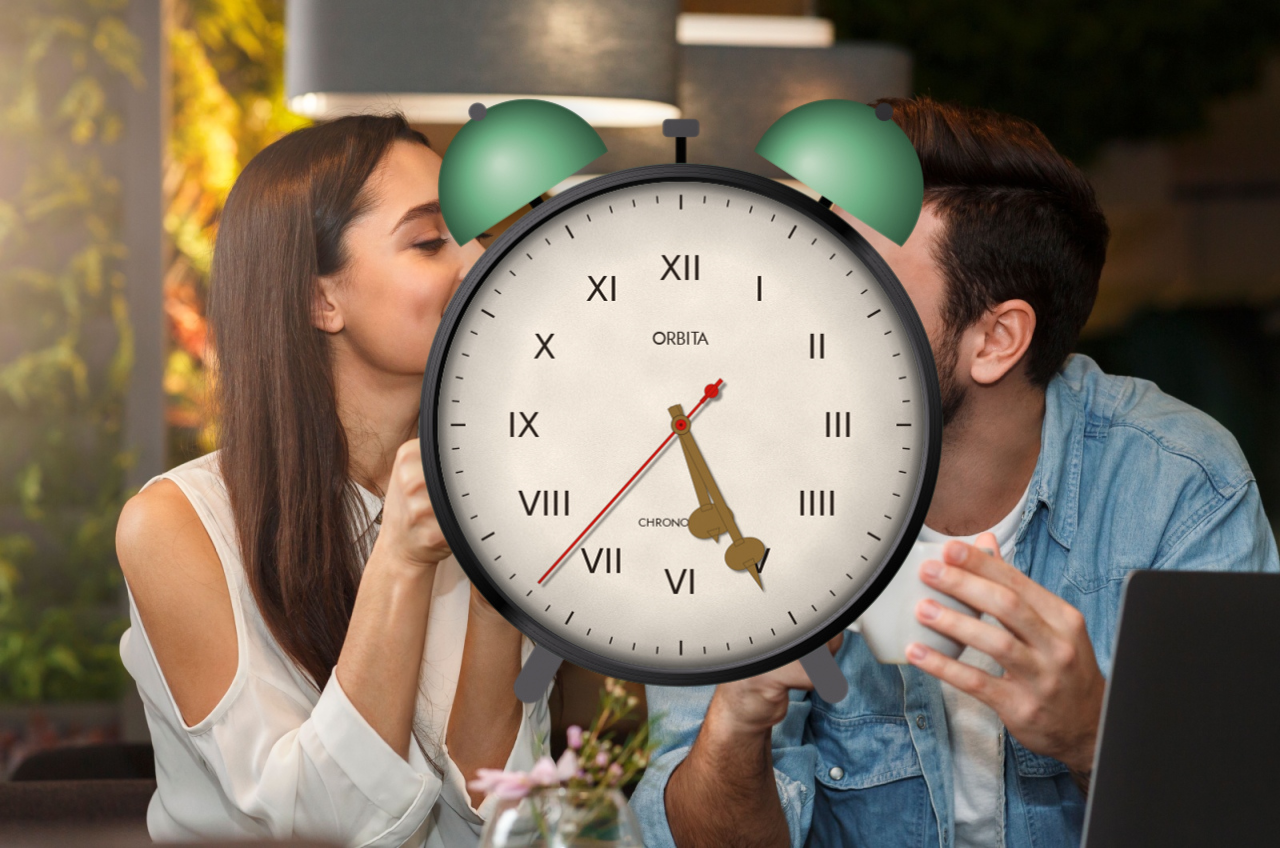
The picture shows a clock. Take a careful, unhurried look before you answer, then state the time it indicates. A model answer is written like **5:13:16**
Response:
**5:25:37**
